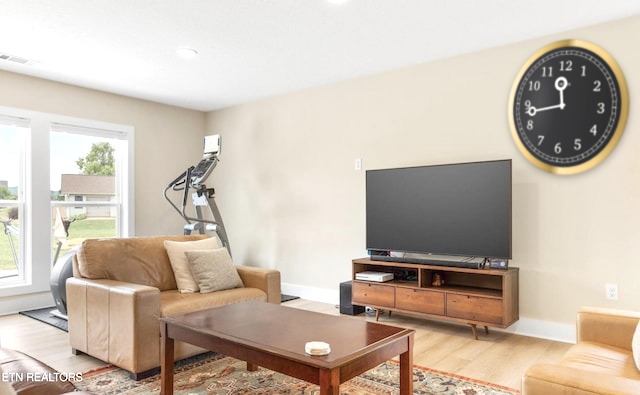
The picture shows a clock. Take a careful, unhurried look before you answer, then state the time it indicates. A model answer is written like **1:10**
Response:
**11:43**
